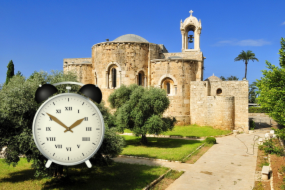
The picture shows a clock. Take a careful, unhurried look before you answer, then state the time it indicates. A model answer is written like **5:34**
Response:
**1:51**
